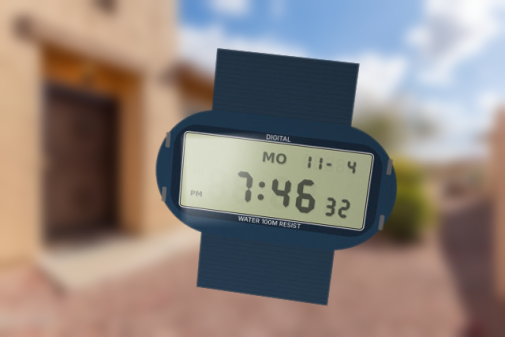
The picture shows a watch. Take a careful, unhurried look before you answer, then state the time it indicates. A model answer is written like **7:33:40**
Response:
**7:46:32**
